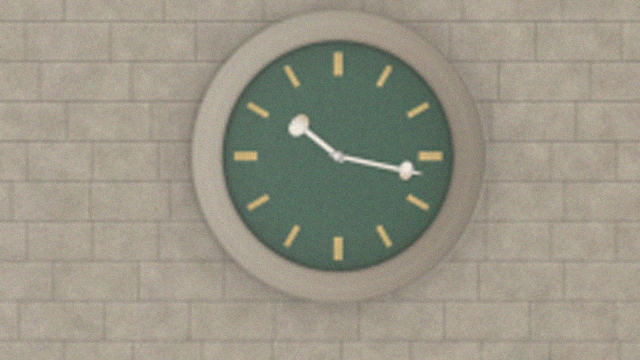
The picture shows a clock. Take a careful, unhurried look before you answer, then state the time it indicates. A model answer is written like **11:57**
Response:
**10:17**
